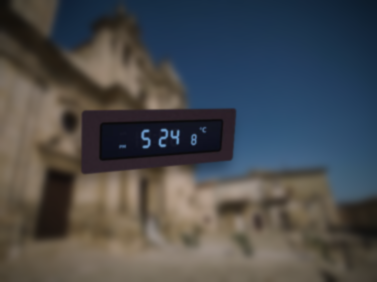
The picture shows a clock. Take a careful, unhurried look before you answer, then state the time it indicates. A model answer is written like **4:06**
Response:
**5:24**
